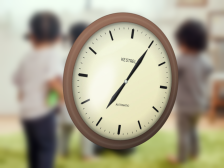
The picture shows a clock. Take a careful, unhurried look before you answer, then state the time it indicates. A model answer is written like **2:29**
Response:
**7:05**
